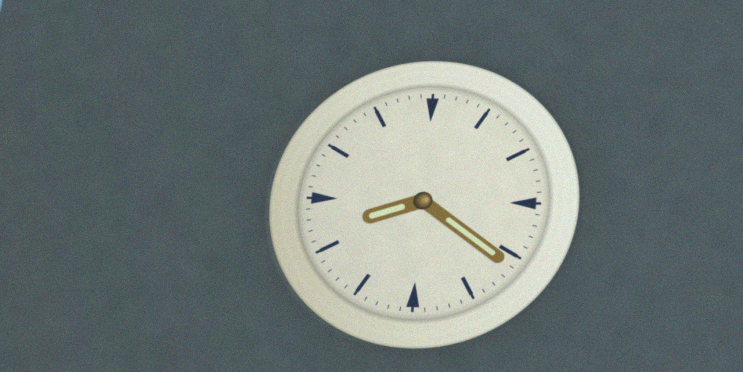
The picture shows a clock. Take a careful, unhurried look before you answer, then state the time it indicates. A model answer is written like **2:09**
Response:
**8:21**
